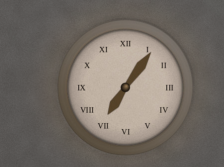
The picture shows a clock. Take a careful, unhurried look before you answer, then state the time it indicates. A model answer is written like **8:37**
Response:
**7:06**
